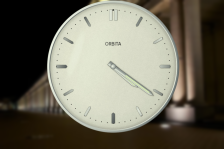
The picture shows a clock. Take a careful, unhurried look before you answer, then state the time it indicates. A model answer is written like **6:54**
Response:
**4:21**
